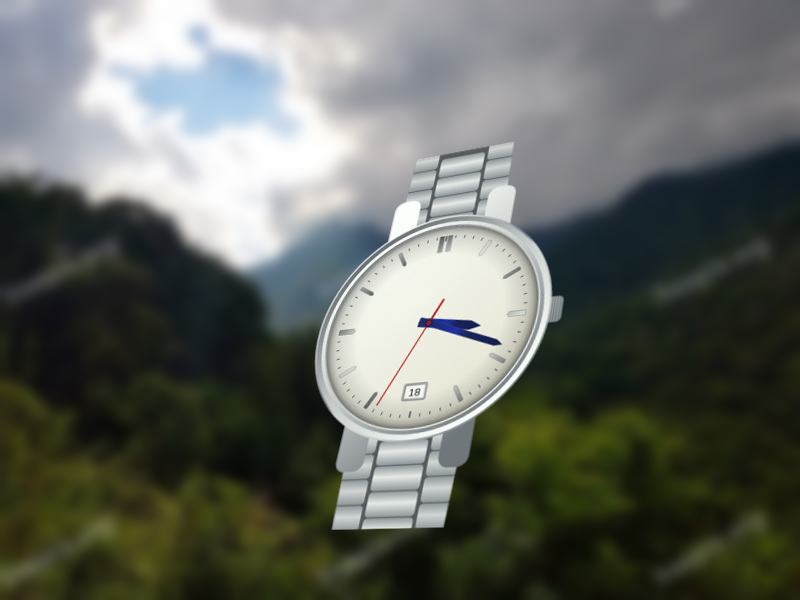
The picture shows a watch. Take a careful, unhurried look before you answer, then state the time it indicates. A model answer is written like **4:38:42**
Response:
**3:18:34**
